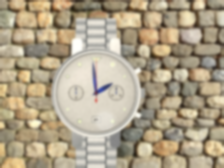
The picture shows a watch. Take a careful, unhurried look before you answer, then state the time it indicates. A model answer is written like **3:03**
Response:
**1:59**
